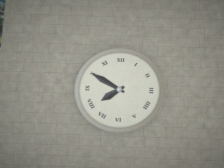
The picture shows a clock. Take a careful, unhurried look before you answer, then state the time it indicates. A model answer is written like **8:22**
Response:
**7:50**
